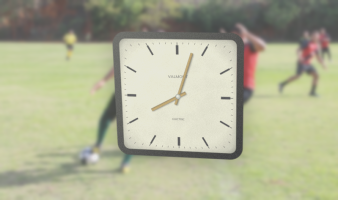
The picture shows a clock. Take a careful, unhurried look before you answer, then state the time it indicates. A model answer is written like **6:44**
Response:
**8:03**
